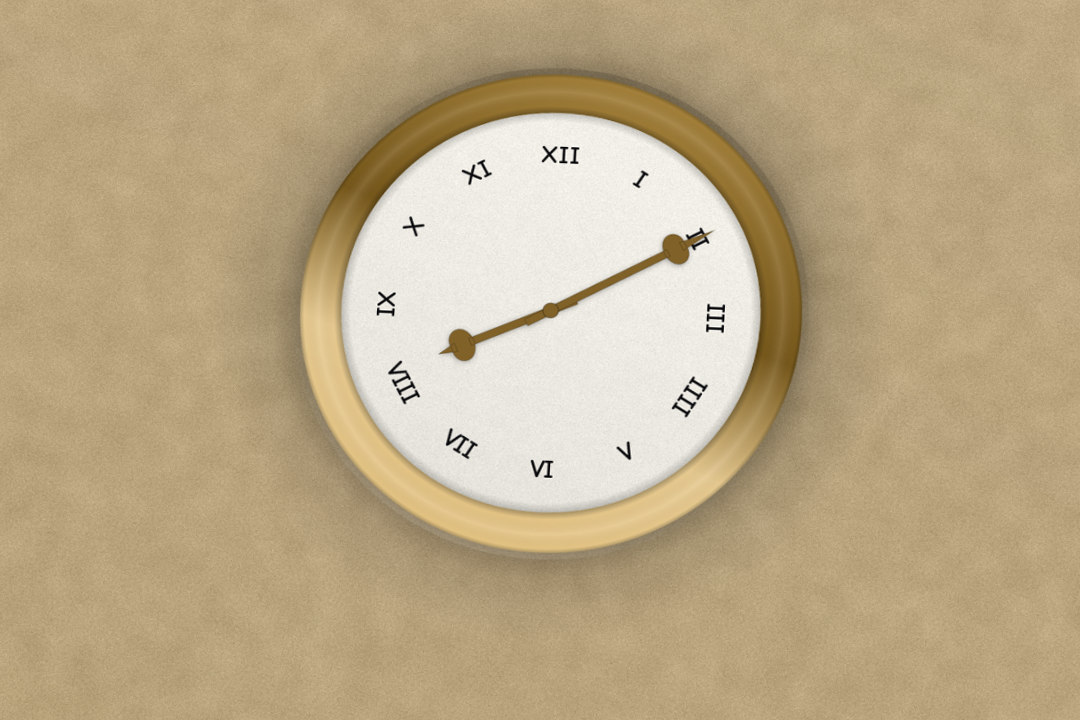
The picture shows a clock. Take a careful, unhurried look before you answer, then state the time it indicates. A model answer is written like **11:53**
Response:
**8:10**
